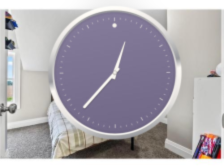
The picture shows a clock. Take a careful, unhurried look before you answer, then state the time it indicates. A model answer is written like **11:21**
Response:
**12:37**
